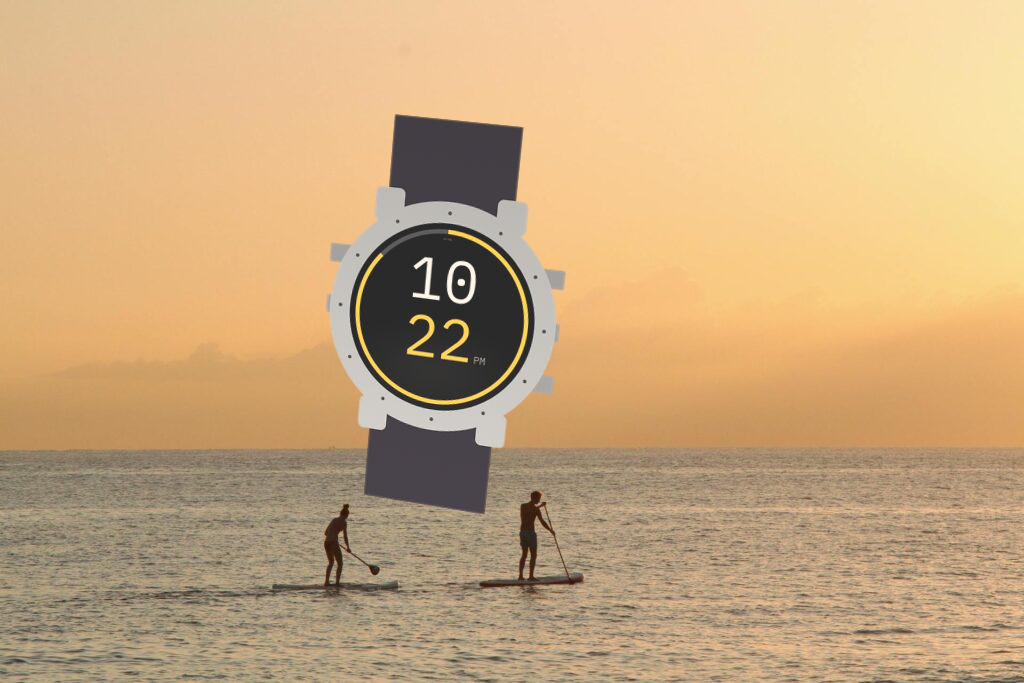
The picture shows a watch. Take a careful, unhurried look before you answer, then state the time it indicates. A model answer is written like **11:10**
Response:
**10:22**
